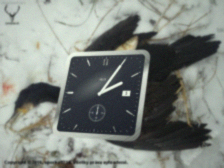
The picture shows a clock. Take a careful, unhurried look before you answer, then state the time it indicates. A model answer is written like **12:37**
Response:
**2:05**
